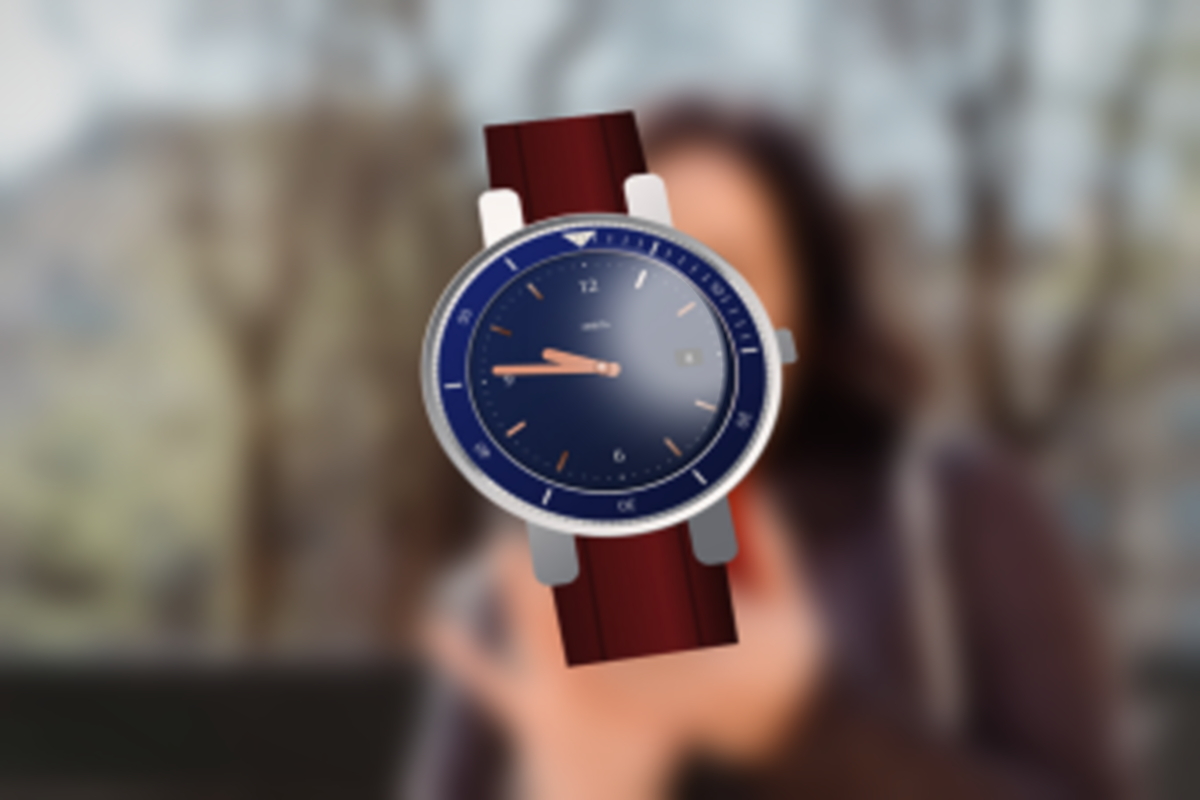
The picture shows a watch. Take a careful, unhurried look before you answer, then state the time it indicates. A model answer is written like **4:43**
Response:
**9:46**
